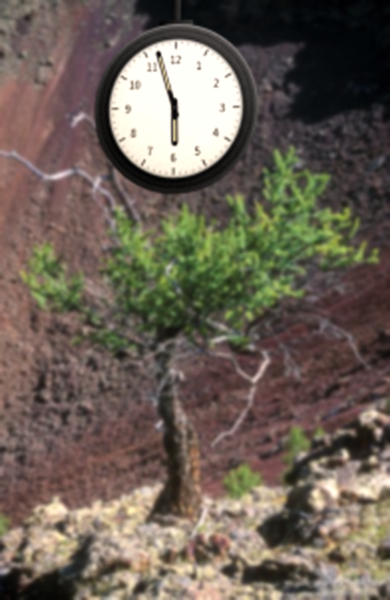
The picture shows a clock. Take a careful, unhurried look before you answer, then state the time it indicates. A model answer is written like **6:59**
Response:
**5:57**
